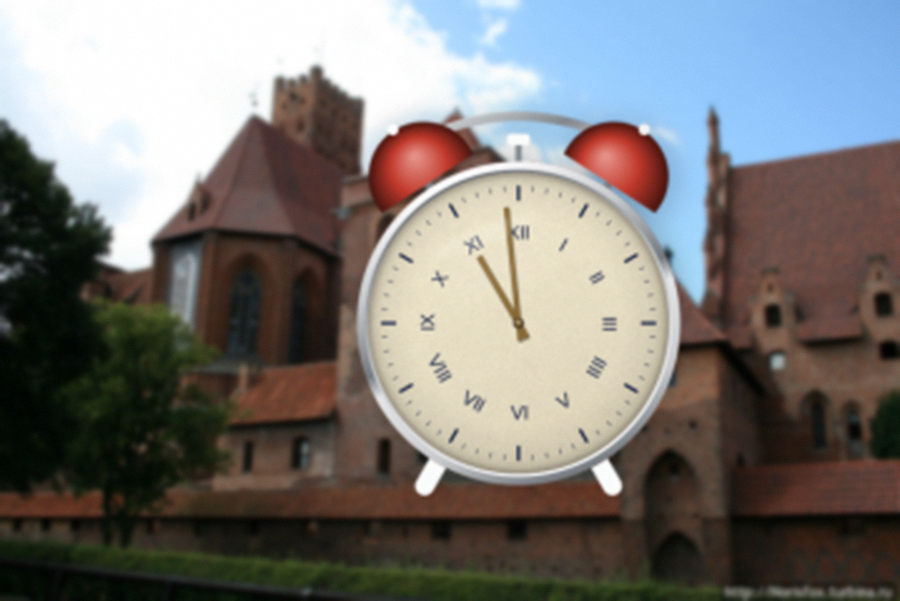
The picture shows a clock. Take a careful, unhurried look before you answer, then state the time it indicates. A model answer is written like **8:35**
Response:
**10:59**
